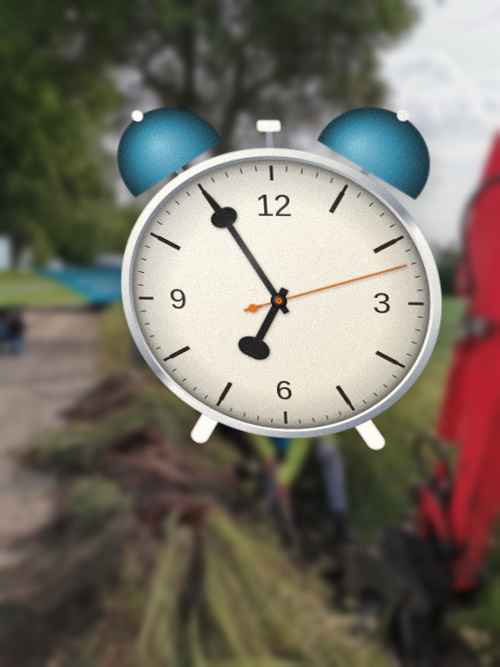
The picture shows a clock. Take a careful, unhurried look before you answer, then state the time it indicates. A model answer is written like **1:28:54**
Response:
**6:55:12**
